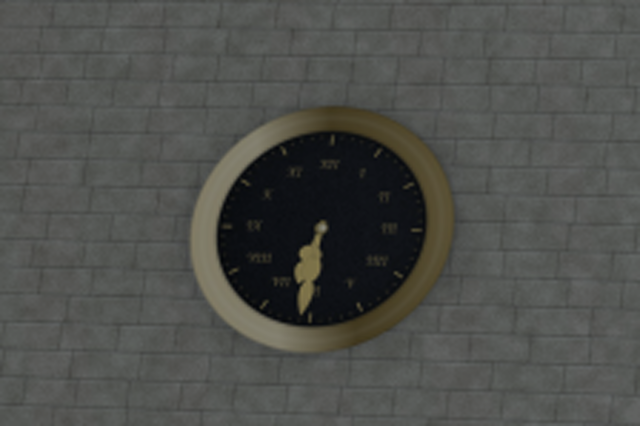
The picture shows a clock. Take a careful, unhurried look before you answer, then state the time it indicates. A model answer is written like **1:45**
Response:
**6:31**
